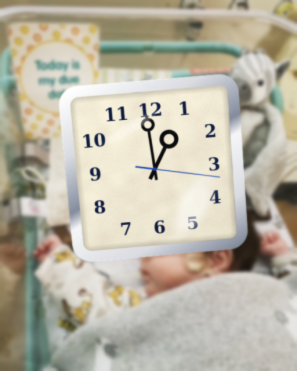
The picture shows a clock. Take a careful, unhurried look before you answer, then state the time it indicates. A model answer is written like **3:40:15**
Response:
**12:59:17**
